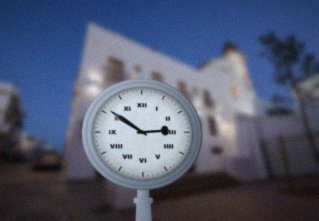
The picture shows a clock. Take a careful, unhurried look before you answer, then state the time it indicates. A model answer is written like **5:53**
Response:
**2:51**
